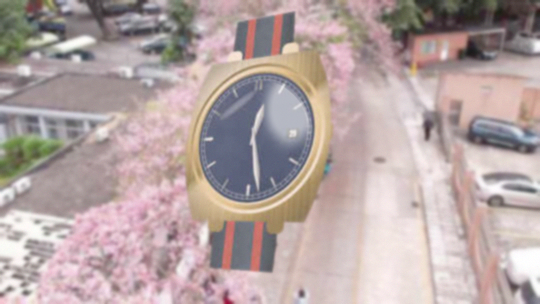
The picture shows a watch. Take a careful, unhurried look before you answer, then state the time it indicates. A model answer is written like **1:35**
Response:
**12:28**
